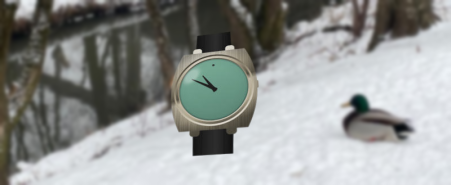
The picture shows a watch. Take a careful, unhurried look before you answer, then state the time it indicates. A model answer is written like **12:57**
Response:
**10:50**
